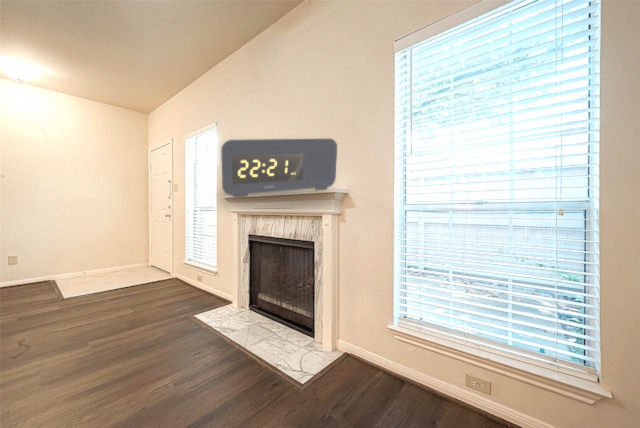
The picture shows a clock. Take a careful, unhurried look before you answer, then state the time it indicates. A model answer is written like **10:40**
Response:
**22:21**
